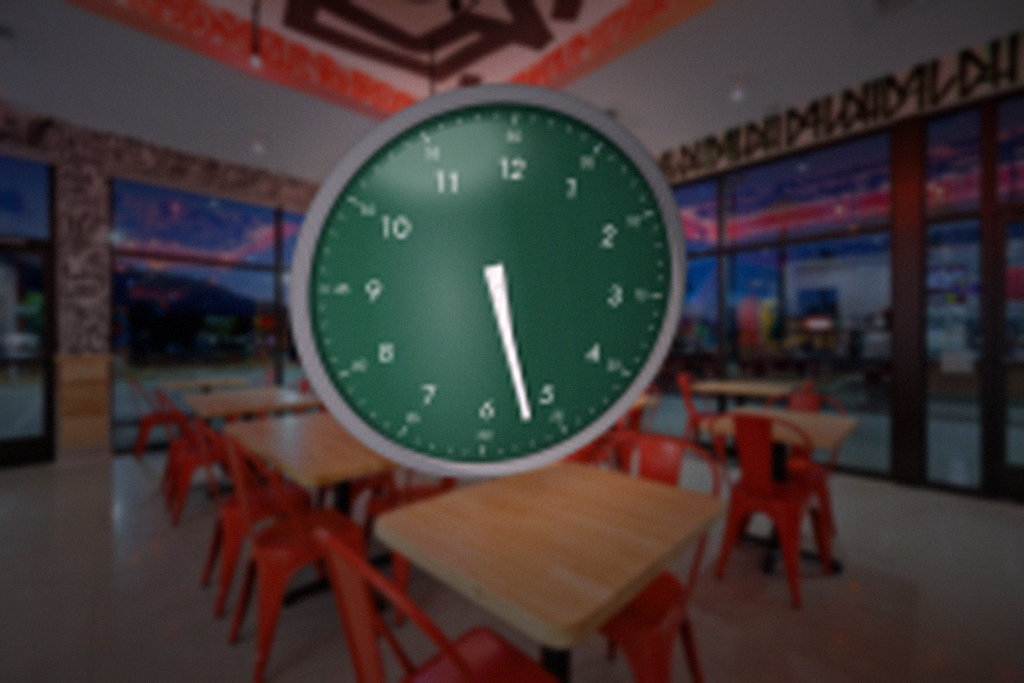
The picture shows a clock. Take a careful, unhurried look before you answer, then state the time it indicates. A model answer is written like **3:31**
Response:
**5:27**
